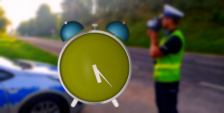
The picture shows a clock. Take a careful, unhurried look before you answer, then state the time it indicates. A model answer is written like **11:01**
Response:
**5:23**
